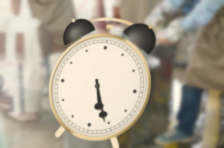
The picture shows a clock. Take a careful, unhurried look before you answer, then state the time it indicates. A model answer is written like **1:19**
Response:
**5:26**
